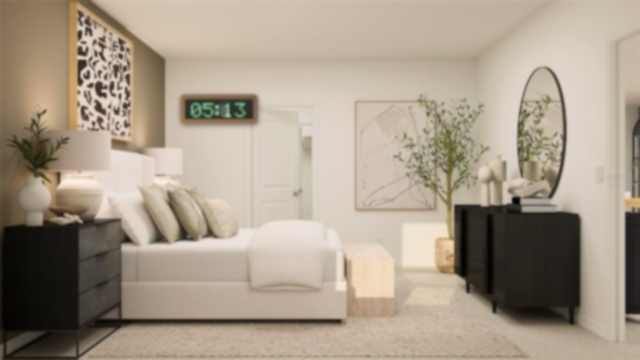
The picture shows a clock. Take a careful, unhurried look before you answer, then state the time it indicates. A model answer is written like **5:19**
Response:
**5:13**
